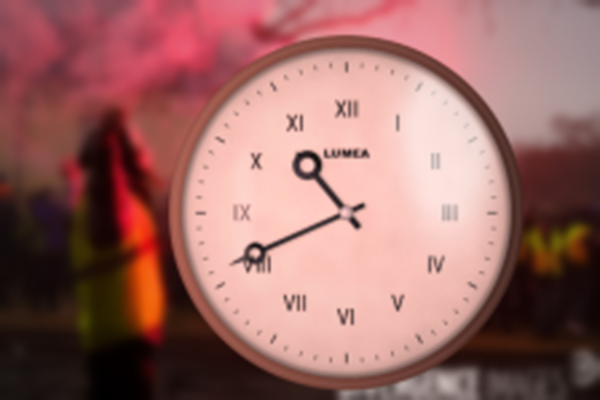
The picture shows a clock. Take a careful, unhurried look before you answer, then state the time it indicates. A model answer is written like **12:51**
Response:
**10:41**
